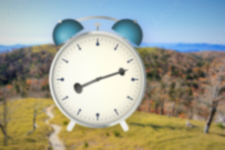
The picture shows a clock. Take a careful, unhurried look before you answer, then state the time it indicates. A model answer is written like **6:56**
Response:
**8:12**
